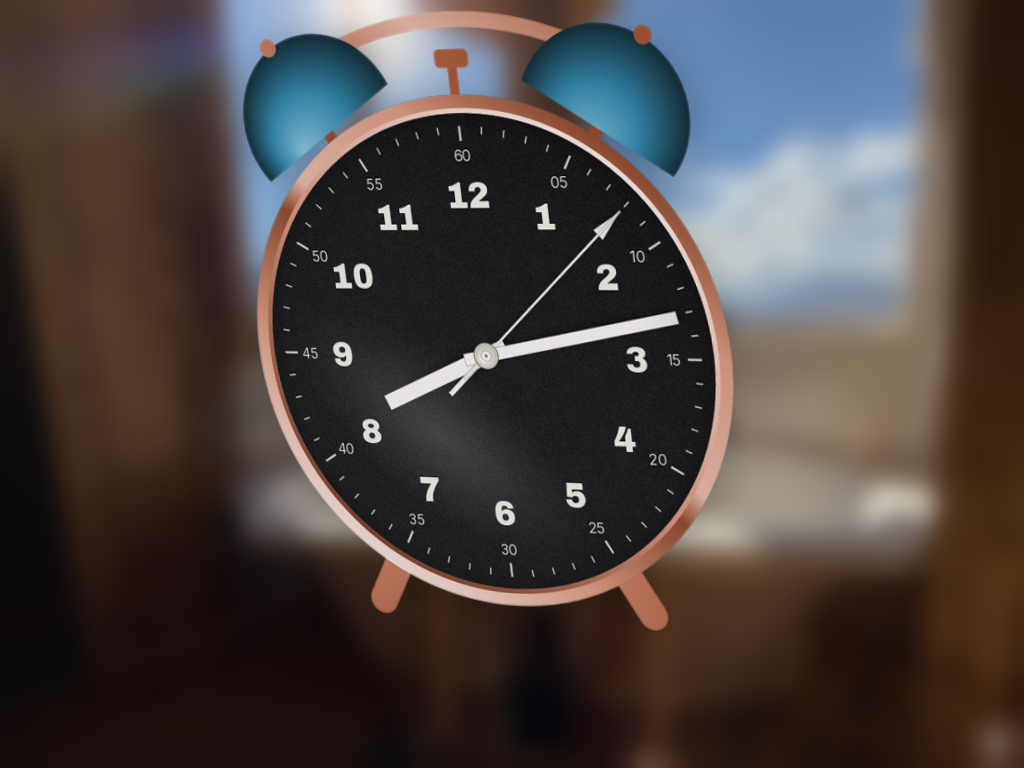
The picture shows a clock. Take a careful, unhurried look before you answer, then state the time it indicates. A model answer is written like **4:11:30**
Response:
**8:13:08**
